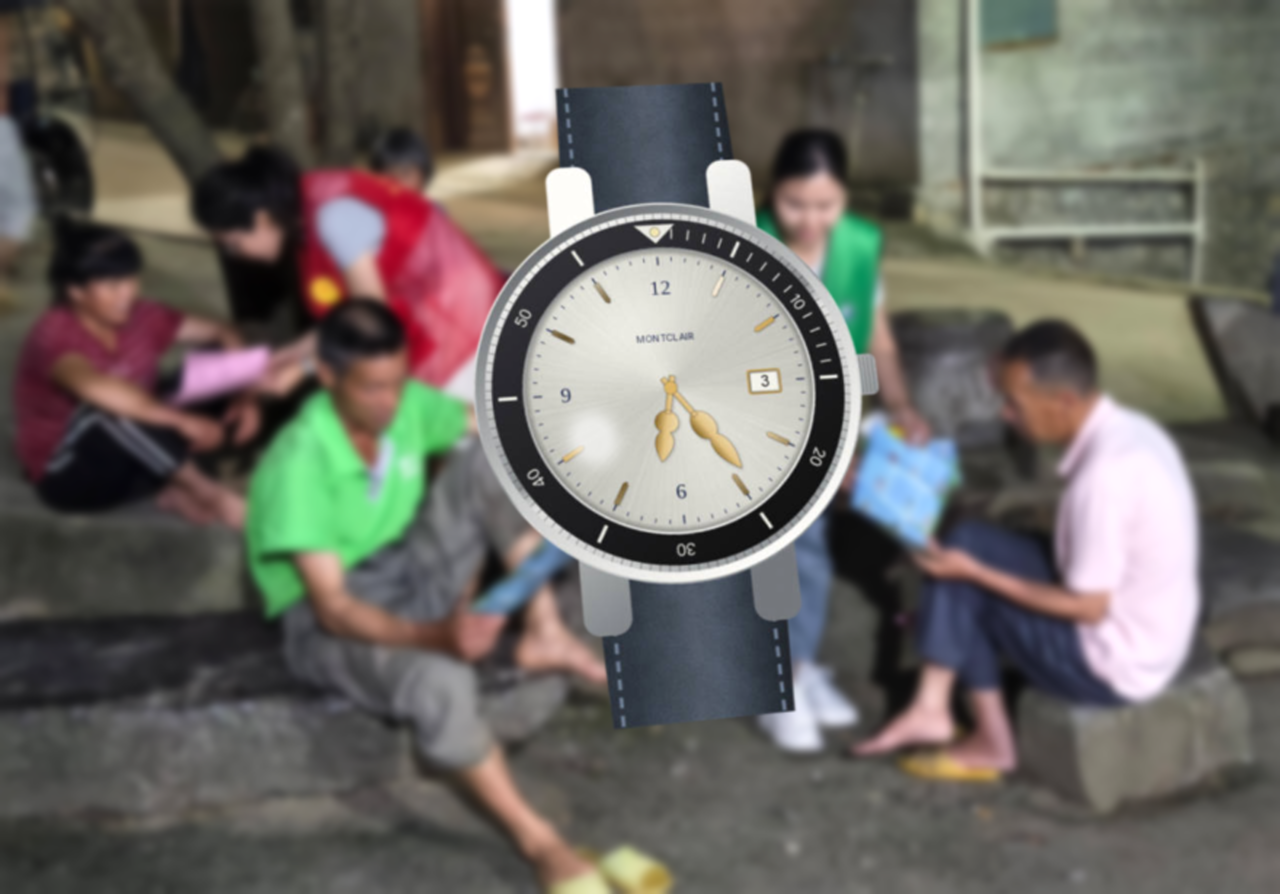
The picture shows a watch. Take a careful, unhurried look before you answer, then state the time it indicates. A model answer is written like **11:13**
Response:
**6:24**
